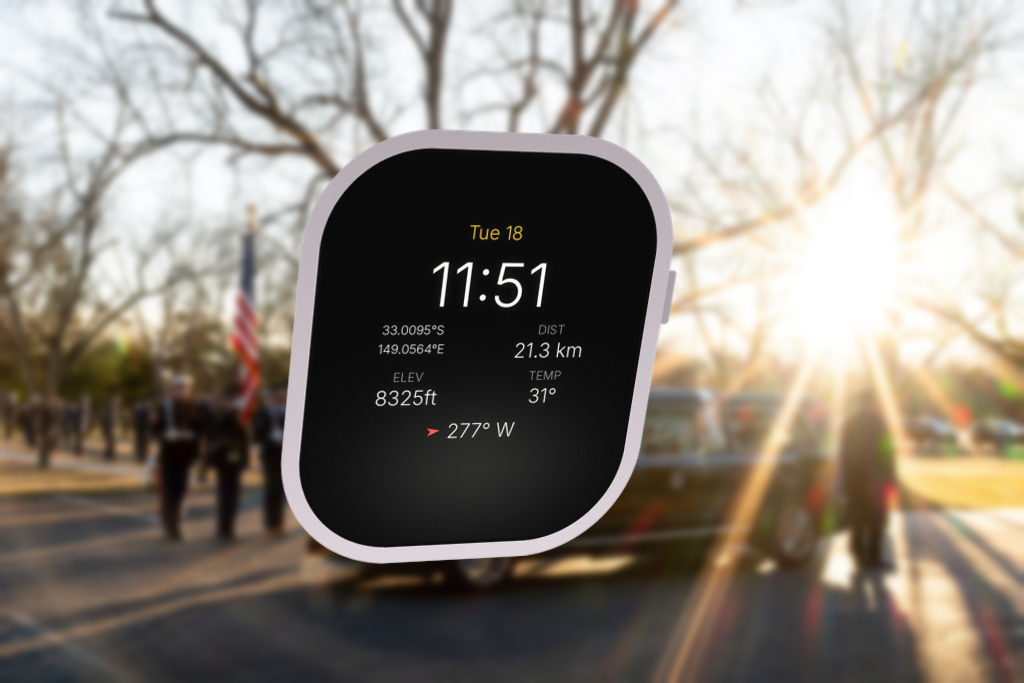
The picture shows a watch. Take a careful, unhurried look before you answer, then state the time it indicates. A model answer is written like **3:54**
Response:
**11:51**
